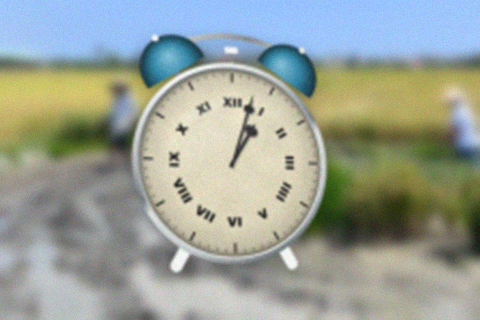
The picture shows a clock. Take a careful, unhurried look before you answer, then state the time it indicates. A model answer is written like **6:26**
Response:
**1:03**
